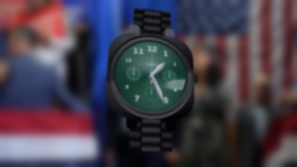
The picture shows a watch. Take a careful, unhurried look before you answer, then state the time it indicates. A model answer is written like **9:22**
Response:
**1:26**
